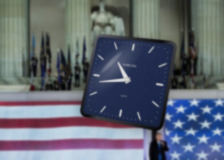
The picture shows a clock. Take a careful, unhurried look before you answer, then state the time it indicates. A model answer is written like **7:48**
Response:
**10:43**
